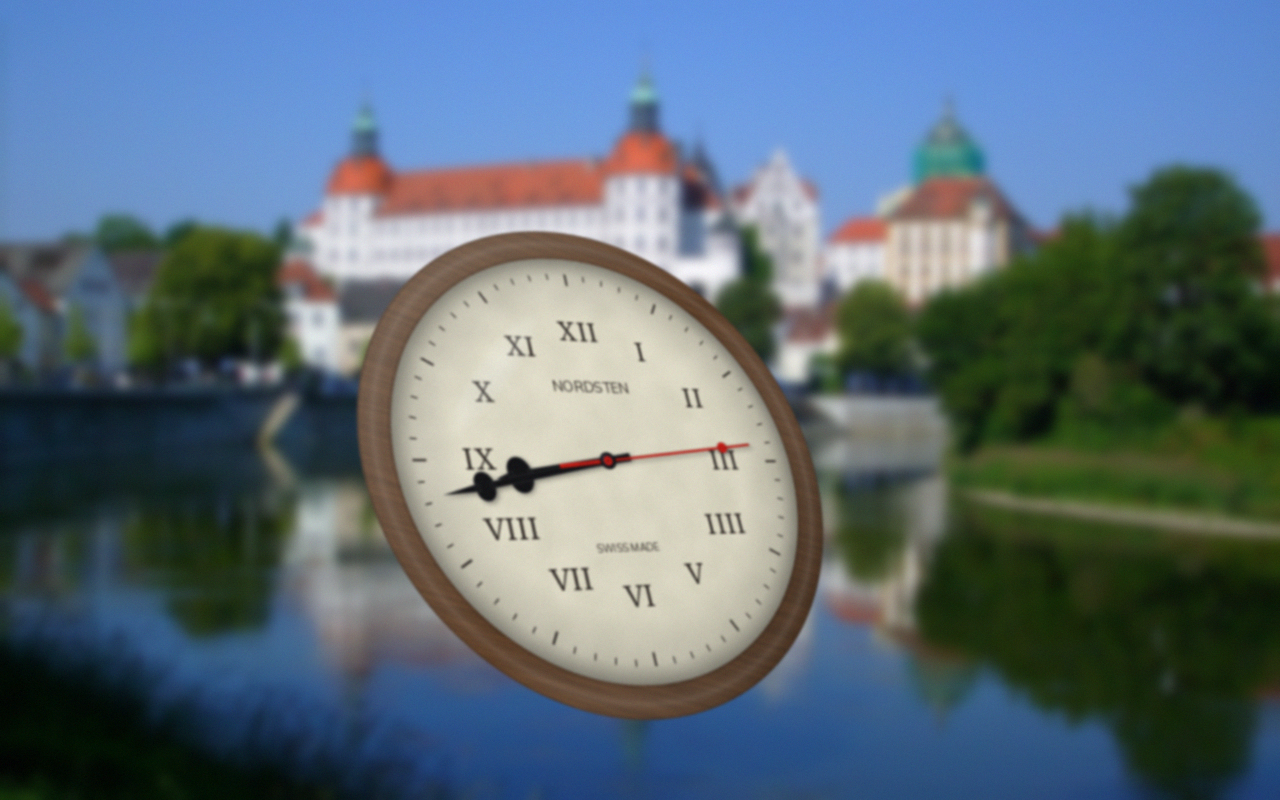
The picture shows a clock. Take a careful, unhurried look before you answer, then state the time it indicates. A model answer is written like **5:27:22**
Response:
**8:43:14**
